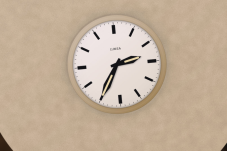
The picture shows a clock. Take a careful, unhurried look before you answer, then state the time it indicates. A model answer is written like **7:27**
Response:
**2:35**
